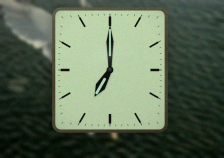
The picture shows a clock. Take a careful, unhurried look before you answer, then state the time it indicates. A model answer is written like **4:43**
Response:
**7:00**
